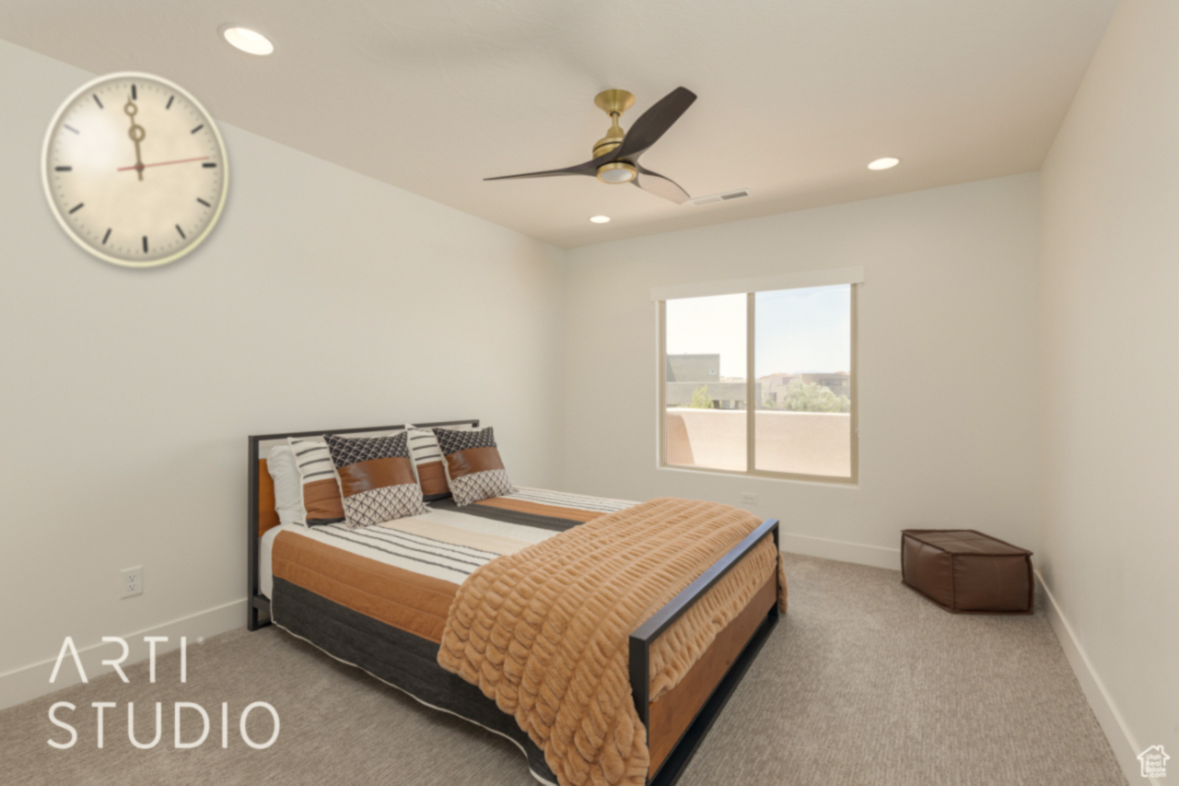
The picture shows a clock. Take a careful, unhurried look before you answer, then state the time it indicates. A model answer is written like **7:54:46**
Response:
**11:59:14**
